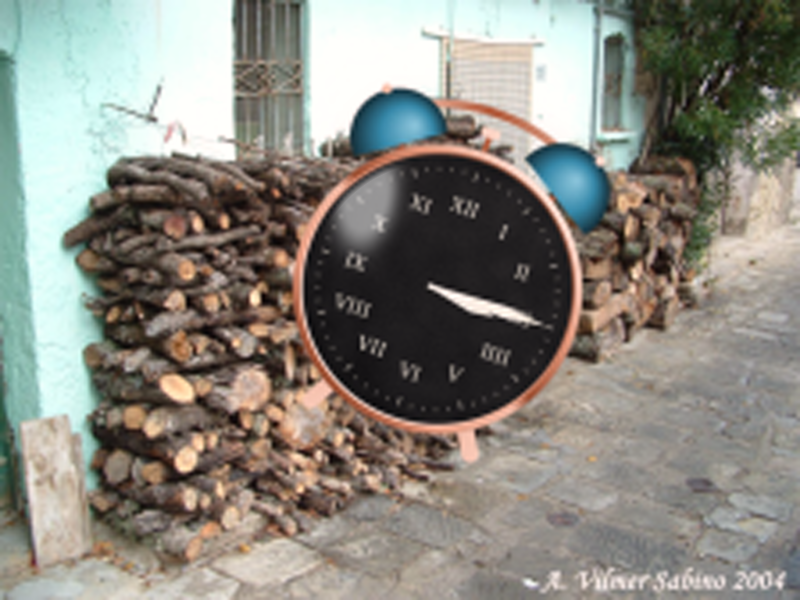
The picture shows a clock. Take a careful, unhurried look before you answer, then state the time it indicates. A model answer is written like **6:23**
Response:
**3:15**
